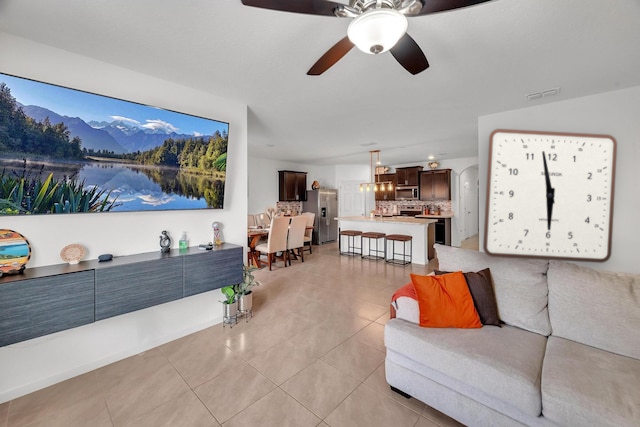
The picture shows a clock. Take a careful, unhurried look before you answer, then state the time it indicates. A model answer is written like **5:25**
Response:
**5:58**
